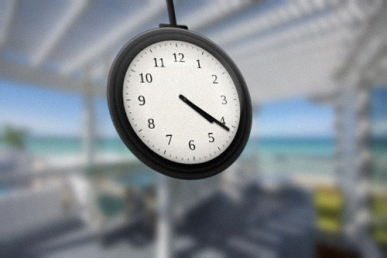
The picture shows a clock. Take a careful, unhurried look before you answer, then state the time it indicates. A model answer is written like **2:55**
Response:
**4:21**
